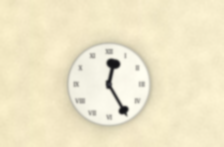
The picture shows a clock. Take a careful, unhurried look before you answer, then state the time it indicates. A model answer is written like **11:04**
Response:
**12:25**
